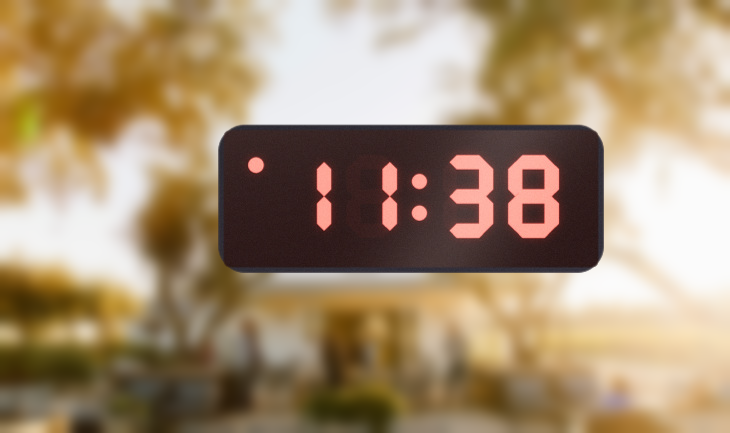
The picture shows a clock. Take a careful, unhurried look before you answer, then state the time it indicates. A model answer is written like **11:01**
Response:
**11:38**
